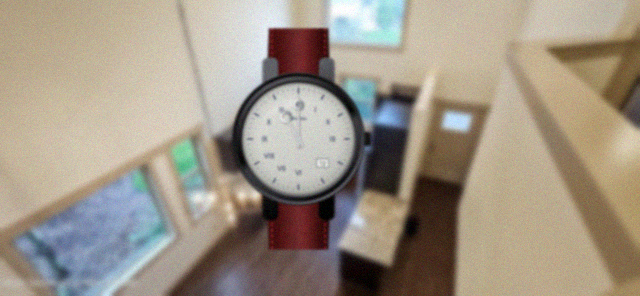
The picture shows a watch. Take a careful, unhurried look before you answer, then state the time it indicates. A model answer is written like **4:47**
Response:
**11:00**
